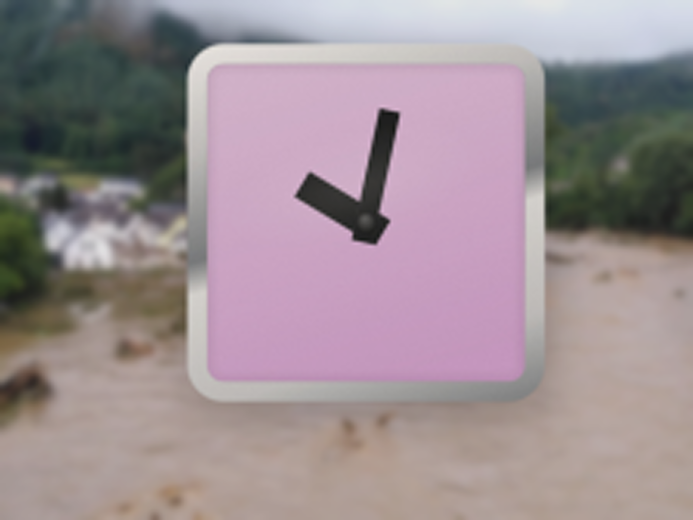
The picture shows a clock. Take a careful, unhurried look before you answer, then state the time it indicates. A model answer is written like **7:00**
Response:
**10:02**
